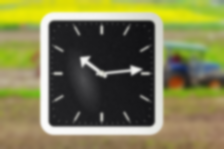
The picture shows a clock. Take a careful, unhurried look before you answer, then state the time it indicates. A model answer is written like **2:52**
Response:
**10:14**
